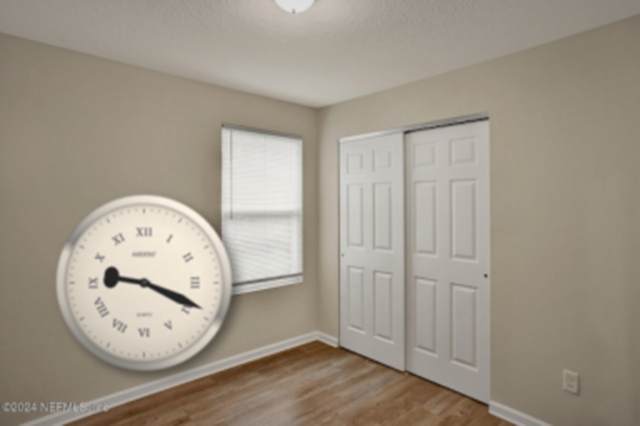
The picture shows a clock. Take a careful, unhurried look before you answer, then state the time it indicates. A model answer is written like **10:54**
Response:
**9:19**
